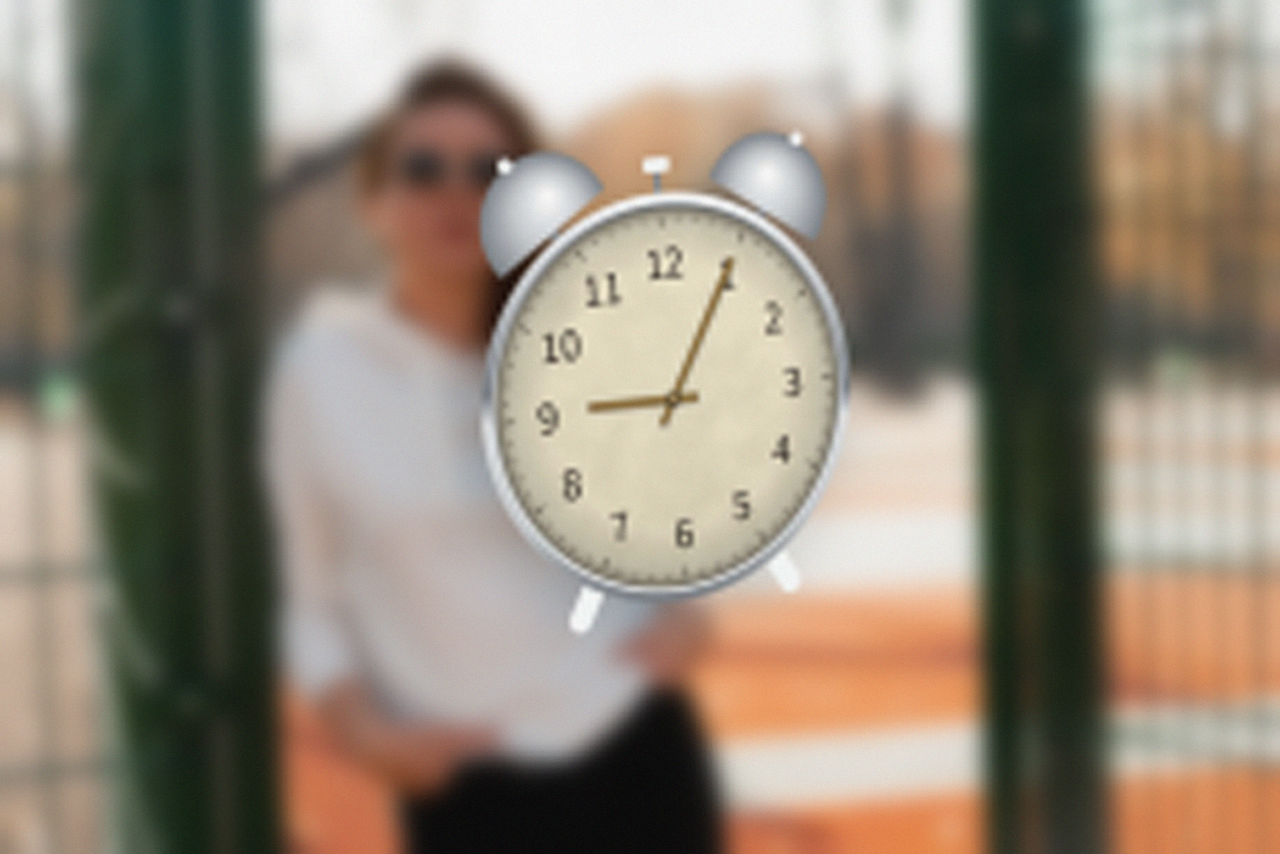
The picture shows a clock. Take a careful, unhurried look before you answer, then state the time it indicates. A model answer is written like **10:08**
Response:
**9:05**
